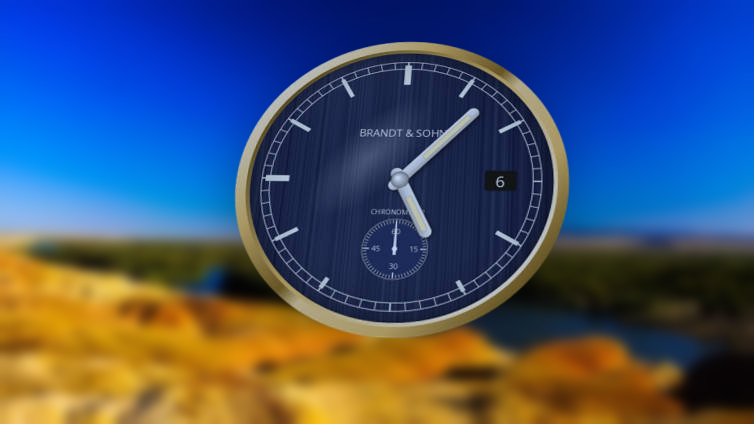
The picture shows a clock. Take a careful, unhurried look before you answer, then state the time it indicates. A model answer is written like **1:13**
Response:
**5:07**
